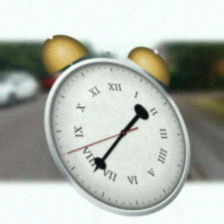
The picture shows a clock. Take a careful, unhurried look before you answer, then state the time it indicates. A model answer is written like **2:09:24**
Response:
**1:37:42**
